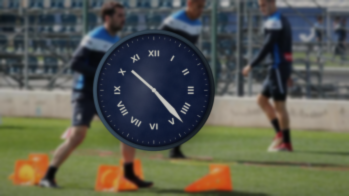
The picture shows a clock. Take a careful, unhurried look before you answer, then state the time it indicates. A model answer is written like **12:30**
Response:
**10:23**
